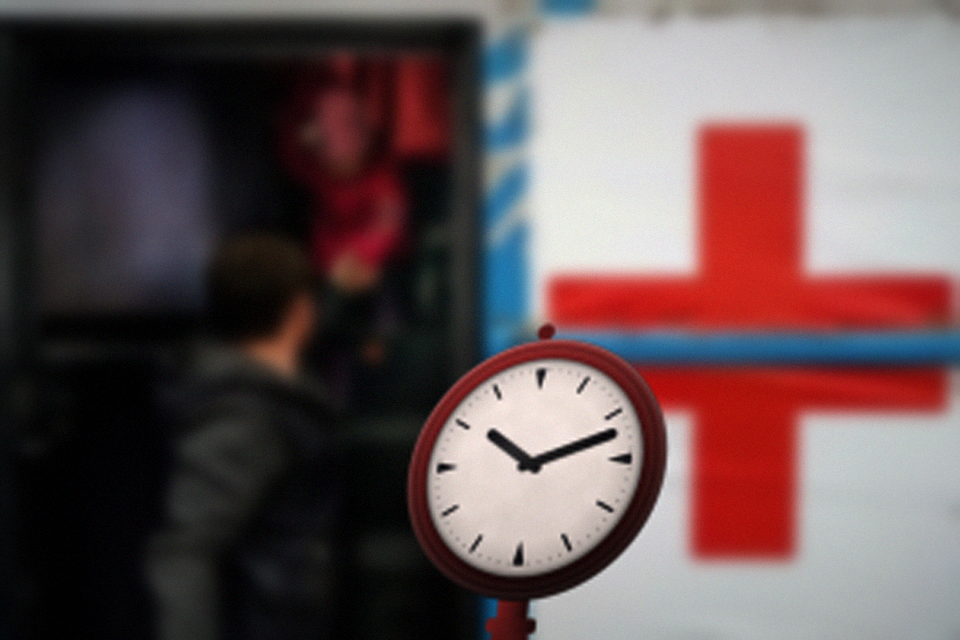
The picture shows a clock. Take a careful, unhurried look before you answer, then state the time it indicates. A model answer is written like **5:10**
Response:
**10:12**
